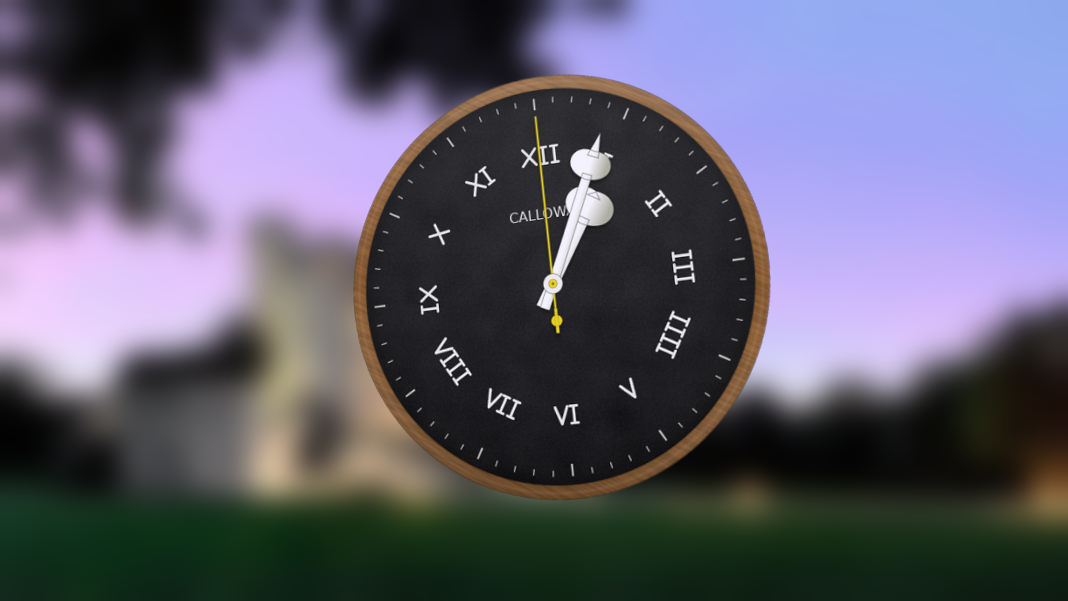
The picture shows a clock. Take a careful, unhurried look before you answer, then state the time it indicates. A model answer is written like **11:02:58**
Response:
**1:04:00**
